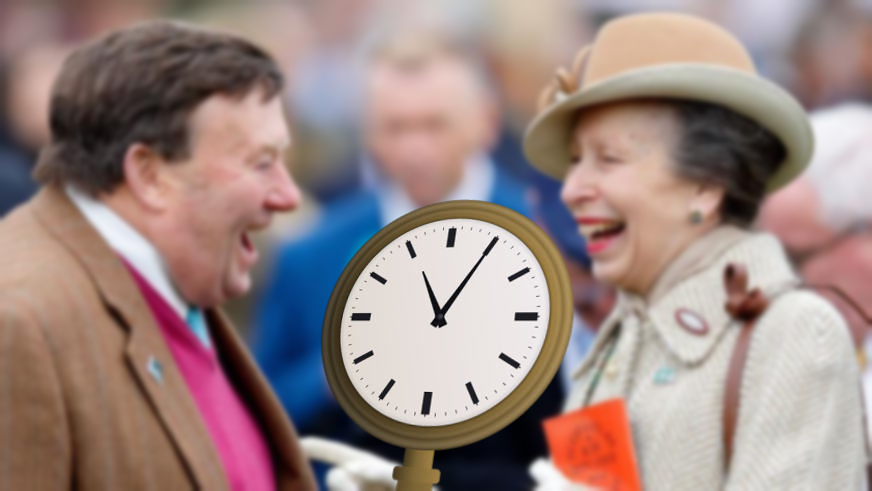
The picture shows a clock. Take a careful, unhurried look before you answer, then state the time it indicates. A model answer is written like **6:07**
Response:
**11:05**
